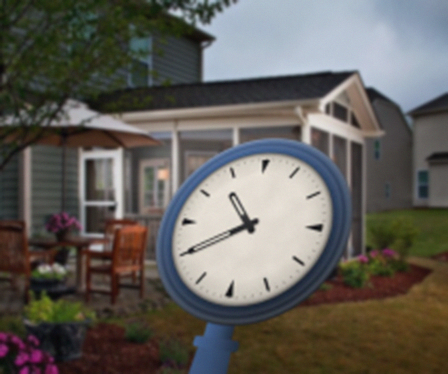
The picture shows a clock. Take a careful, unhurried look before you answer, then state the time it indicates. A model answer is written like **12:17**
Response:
**10:40**
